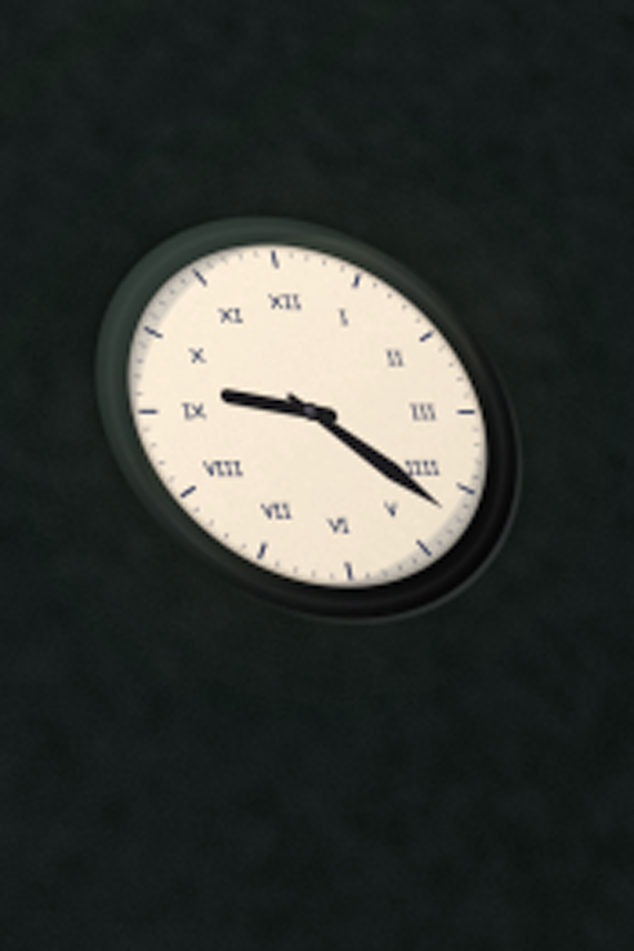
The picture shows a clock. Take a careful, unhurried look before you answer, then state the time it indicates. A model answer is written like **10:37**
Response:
**9:22**
